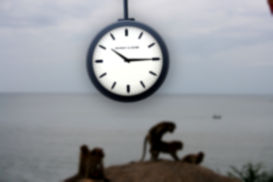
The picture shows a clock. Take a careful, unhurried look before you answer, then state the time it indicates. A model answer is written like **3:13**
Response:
**10:15**
